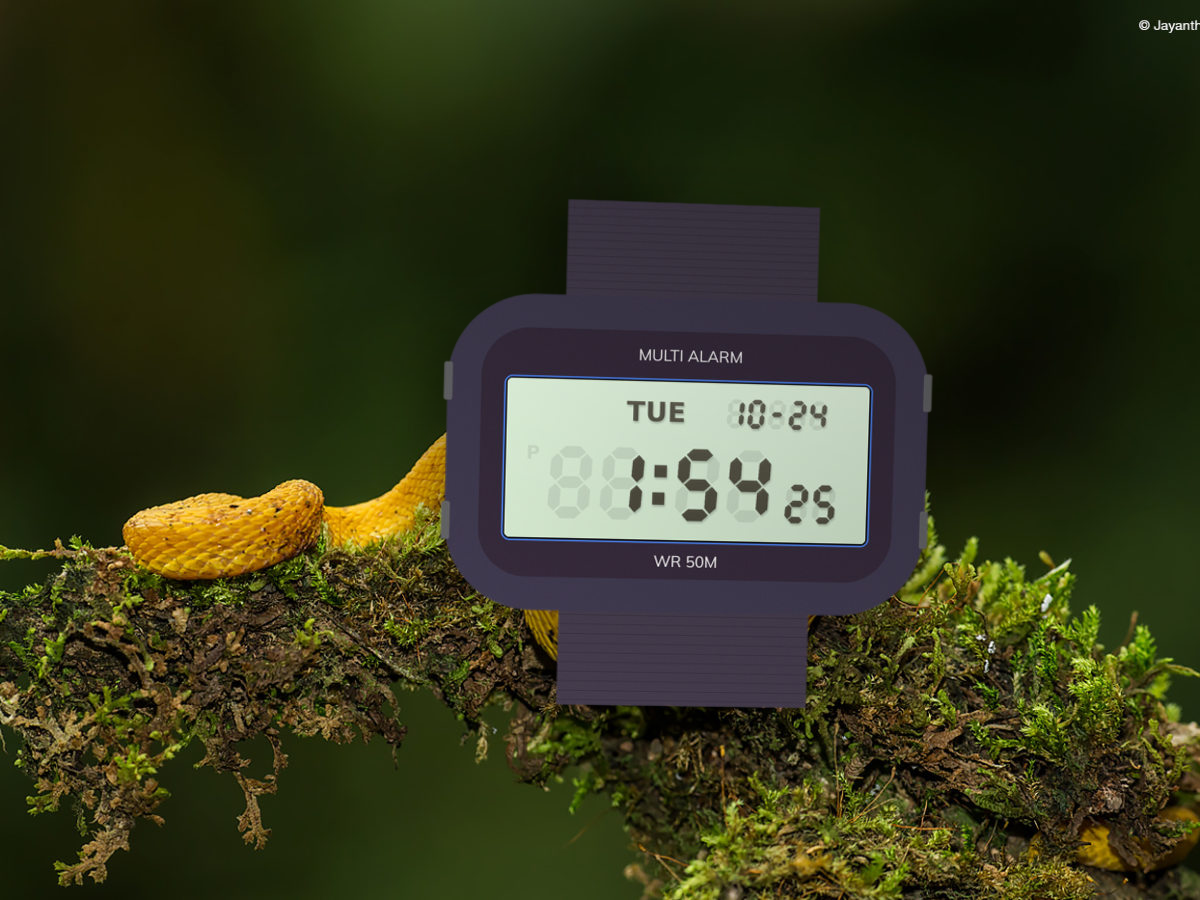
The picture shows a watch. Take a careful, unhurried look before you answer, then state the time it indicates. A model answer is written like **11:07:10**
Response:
**1:54:25**
